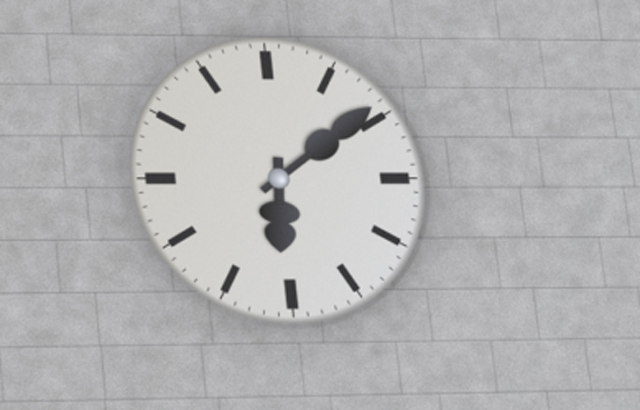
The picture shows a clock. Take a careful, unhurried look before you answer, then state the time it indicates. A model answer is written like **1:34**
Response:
**6:09**
